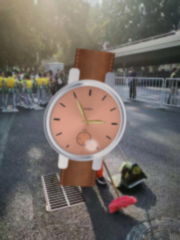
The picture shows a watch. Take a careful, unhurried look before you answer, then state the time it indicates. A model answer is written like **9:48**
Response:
**2:55**
